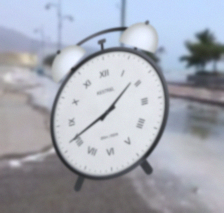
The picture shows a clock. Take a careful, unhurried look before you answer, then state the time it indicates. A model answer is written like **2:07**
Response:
**1:41**
